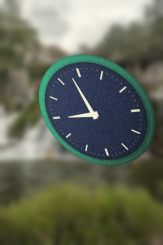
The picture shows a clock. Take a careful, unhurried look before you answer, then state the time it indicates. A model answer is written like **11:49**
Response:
**8:58**
